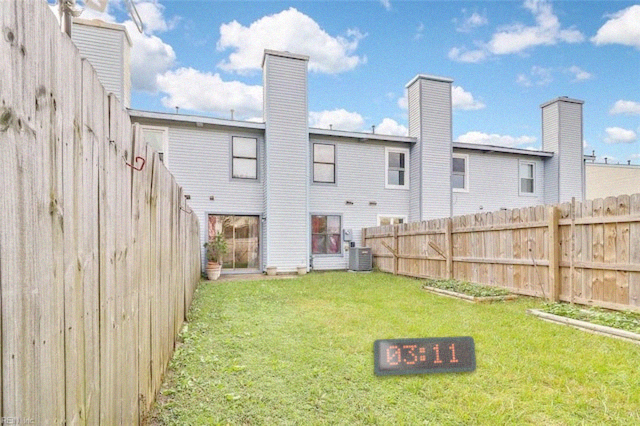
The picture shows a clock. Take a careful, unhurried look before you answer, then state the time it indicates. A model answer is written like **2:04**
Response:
**3:11**
